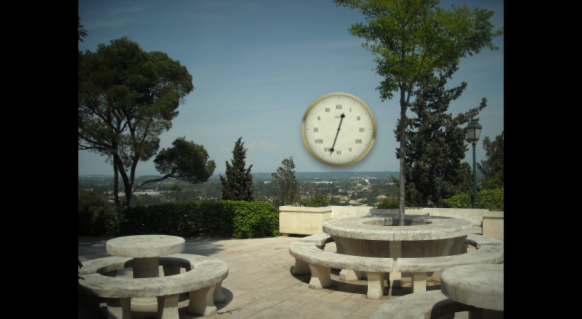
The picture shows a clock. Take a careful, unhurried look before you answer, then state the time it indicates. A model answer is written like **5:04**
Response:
**12:33**
